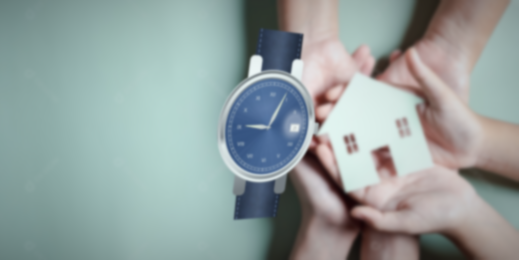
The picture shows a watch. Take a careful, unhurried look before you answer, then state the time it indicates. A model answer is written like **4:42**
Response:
**9:04**
